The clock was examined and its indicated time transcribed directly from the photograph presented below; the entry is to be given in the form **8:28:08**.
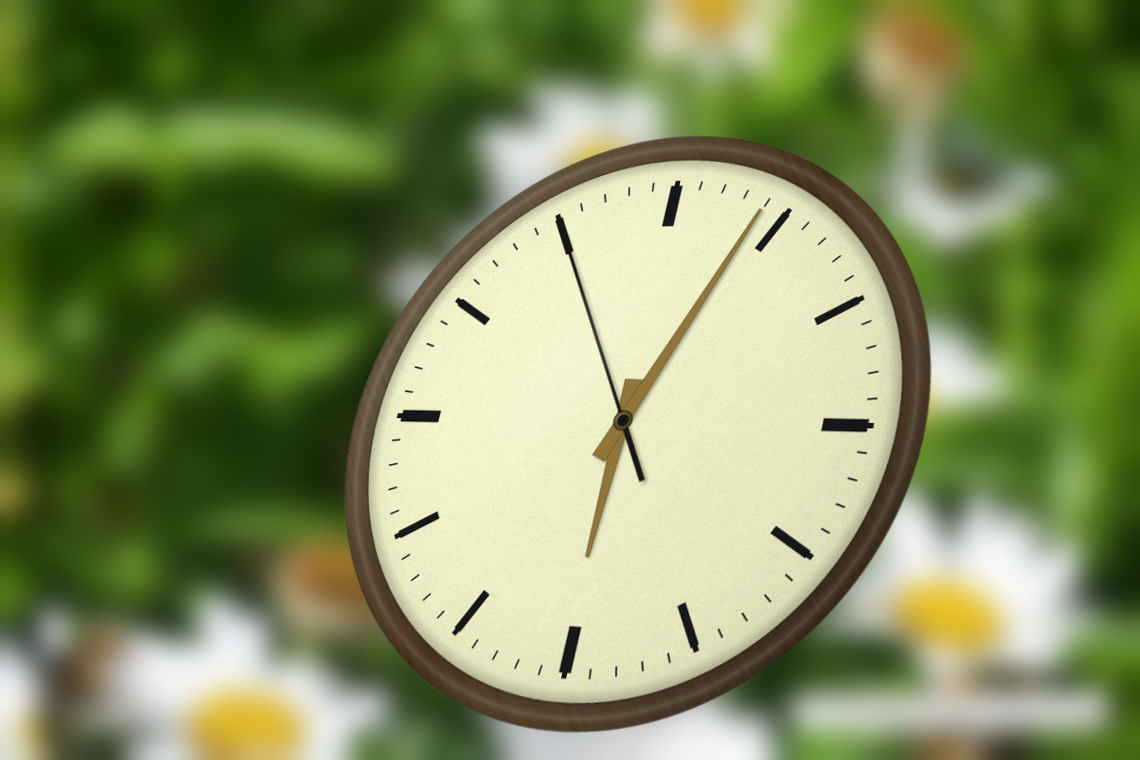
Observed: **6:03:55**
